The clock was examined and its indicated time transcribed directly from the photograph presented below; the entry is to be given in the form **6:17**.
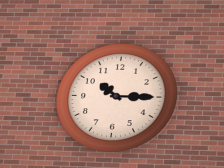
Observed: **10:15**
